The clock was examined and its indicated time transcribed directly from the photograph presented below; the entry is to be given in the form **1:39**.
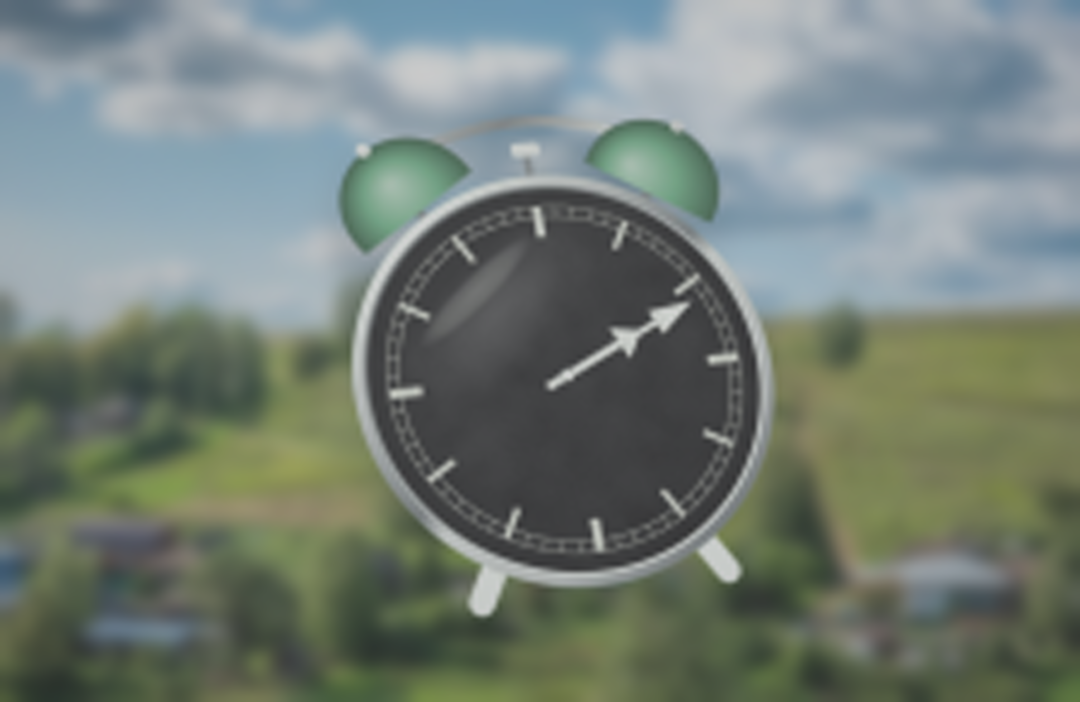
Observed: **2:11**
